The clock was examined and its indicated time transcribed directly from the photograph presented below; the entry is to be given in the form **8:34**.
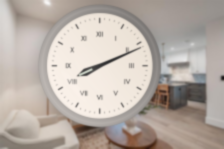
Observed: **8:11**
